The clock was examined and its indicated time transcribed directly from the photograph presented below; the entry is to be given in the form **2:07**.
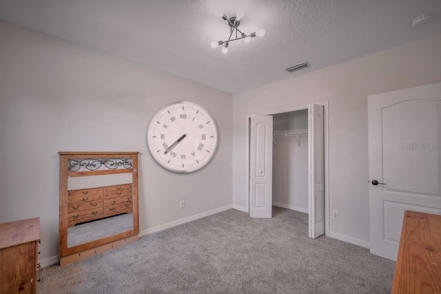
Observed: **7:38**
